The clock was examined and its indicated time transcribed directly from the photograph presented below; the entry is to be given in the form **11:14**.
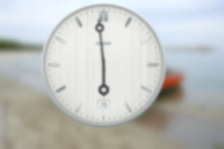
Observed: **5:59**
